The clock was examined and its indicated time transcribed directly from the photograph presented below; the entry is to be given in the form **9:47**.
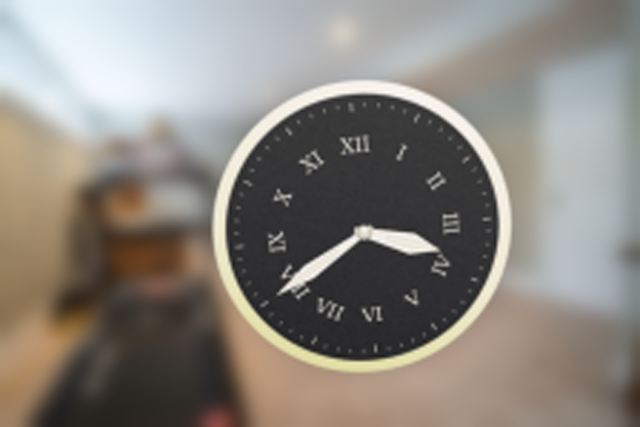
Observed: **3:40**
